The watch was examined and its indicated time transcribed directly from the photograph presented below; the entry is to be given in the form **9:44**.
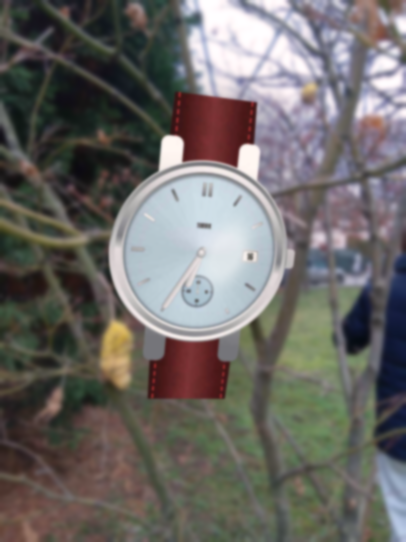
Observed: **6:35**
